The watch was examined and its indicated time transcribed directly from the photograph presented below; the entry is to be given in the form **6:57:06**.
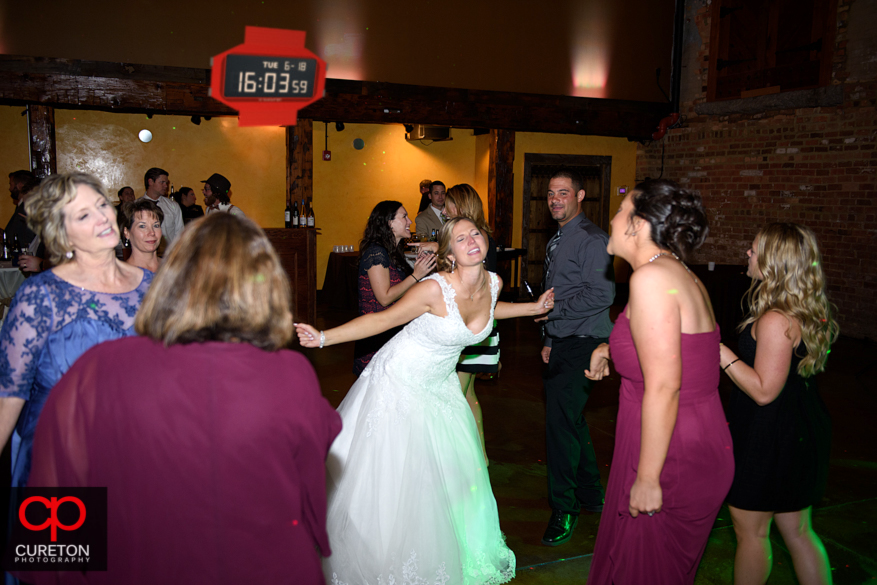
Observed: **16:03:59**
